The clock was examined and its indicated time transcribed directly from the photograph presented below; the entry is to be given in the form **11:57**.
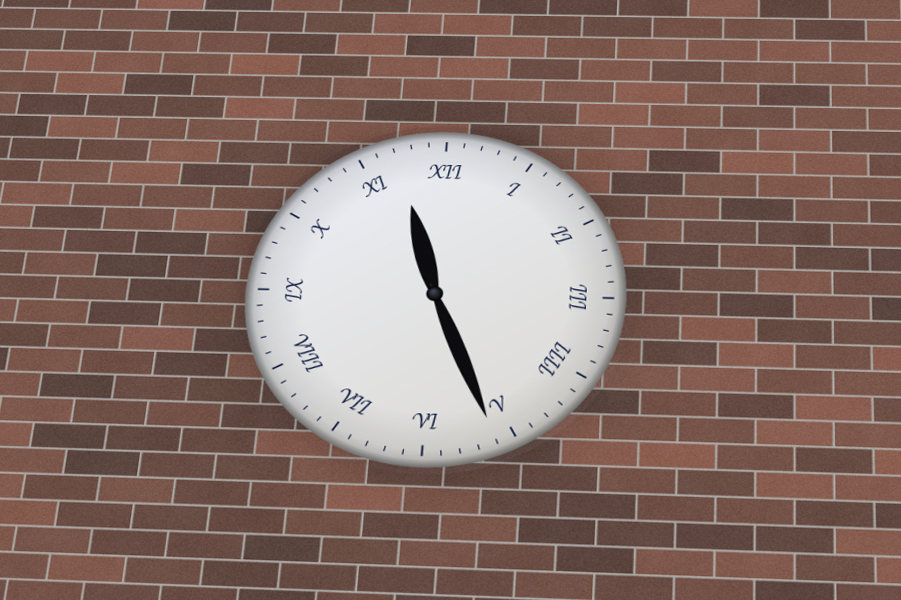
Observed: **11:26**
